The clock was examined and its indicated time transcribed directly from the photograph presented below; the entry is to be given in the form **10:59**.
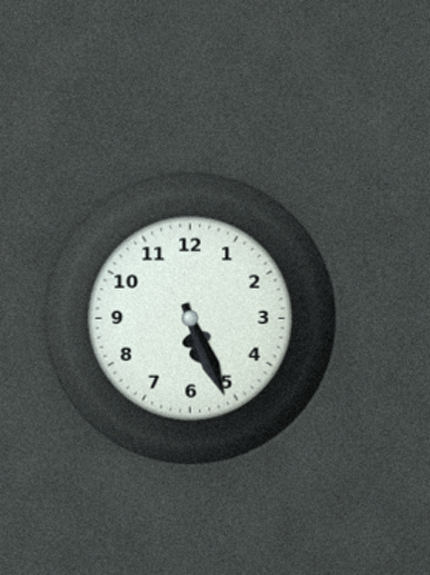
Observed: **5:26**
